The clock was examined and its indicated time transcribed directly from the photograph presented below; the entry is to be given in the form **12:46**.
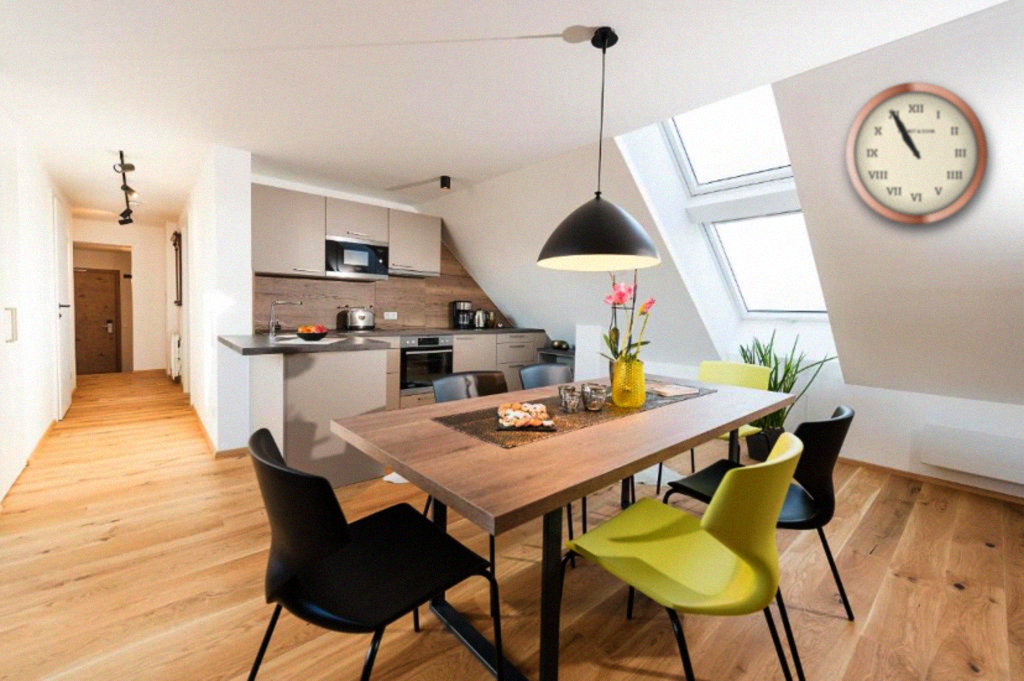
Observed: **10:55**
